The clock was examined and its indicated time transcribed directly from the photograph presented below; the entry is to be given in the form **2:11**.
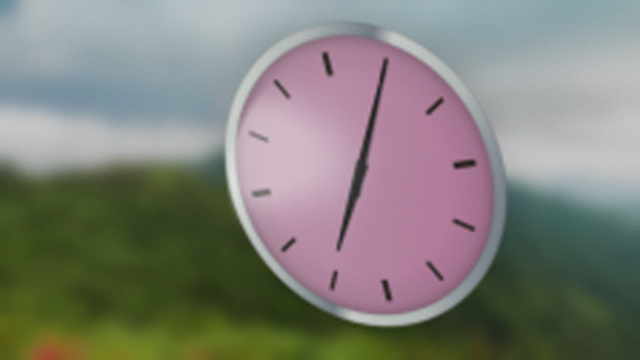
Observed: **7:05**
